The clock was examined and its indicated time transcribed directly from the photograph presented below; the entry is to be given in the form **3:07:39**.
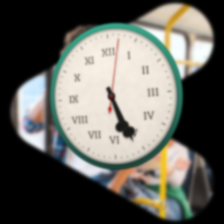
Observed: **5:26:02**
